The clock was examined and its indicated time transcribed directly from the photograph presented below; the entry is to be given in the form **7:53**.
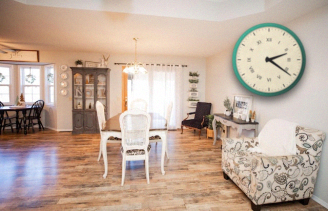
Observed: **2:21**
